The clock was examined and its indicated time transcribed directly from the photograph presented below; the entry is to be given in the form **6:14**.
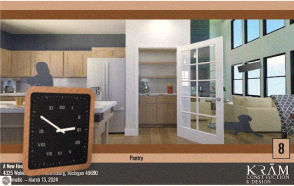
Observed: **2:50**
